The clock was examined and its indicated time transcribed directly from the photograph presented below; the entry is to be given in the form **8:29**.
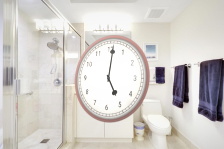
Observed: **5:01**
